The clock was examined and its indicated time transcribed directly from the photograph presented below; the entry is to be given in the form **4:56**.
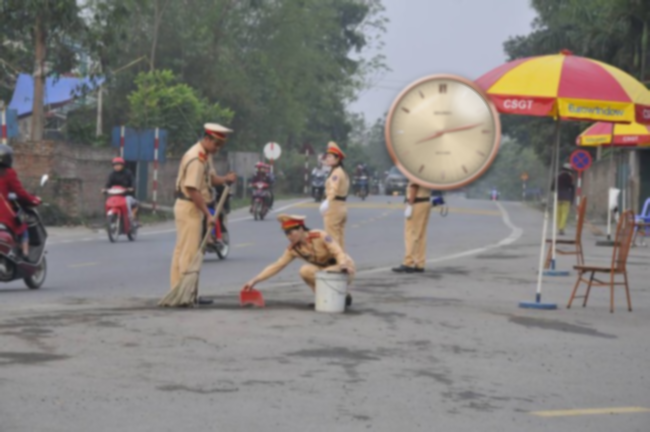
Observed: **8:13**
